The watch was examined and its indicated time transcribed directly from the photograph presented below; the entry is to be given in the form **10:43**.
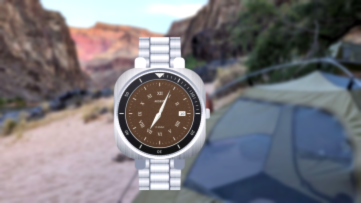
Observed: **7:04**
